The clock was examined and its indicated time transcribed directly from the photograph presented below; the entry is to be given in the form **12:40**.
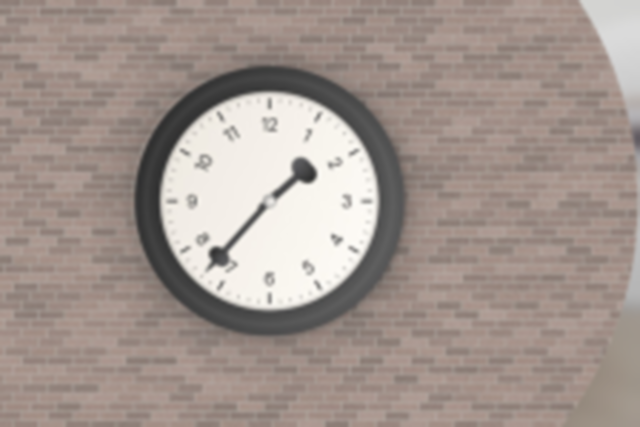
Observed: **1:37**
